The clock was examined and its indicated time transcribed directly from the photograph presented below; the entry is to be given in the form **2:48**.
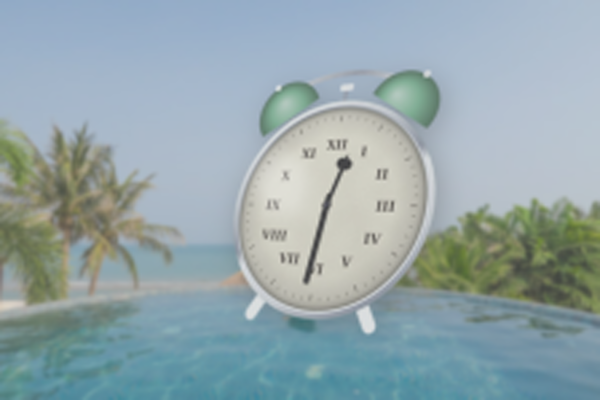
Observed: **12:31**
